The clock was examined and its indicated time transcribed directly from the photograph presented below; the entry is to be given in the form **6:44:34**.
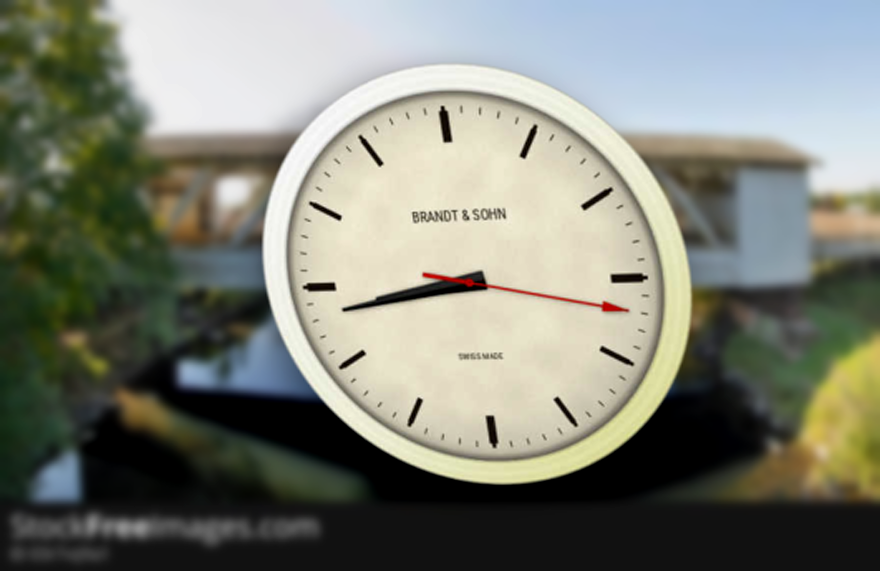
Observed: **8:43:17**
